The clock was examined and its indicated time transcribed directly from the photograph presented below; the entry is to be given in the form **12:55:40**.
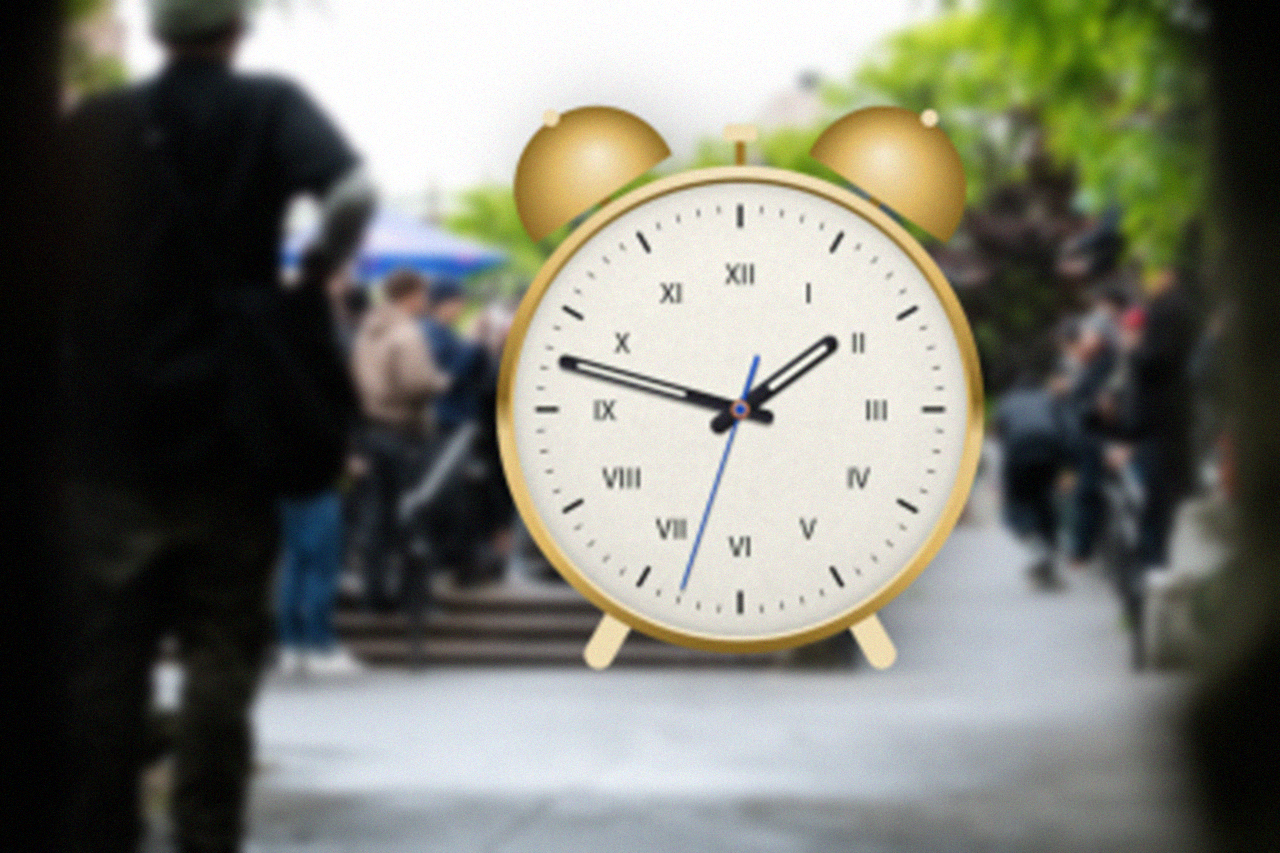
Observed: **1:47:33**
